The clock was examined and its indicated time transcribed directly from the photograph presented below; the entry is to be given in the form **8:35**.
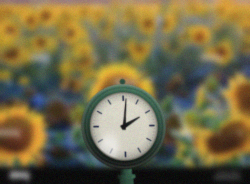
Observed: **2:01**
